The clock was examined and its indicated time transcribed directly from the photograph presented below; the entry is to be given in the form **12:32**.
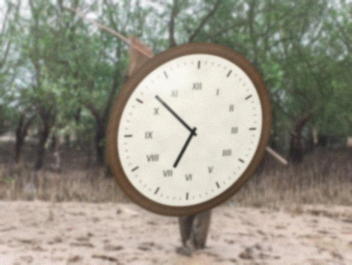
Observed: **6:52**
